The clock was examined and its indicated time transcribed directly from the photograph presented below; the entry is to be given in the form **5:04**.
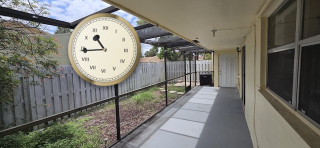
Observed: **10:44**
